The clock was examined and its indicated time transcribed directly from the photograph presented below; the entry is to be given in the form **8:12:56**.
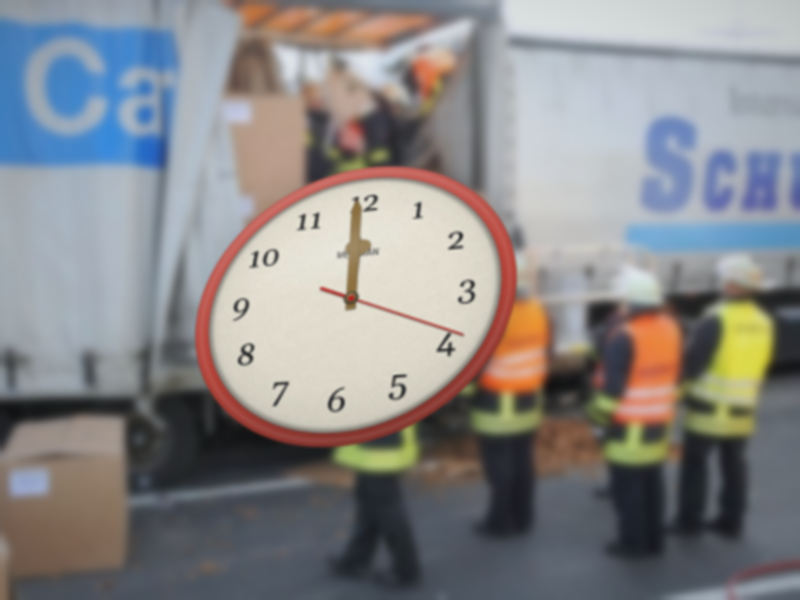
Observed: **11:59:19**
